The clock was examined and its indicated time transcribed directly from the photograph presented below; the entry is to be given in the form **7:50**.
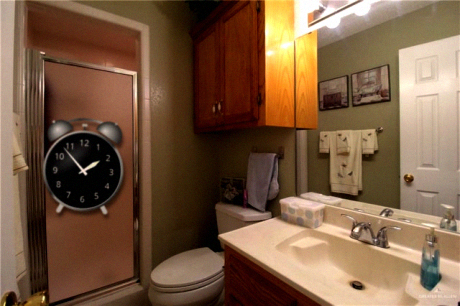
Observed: **1:53**
